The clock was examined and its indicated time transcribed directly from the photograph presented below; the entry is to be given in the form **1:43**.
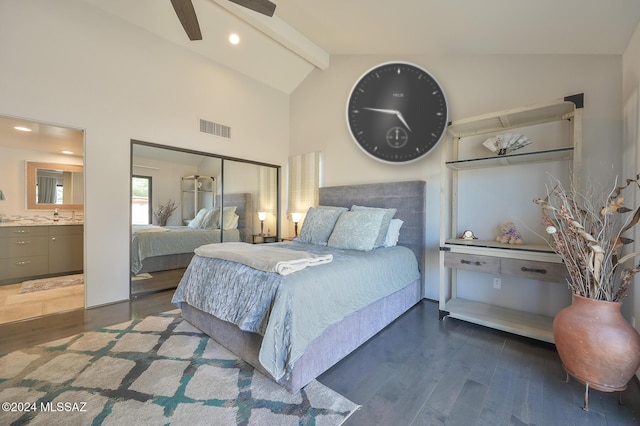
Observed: **4:46**
